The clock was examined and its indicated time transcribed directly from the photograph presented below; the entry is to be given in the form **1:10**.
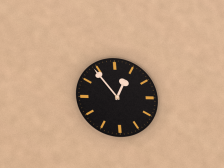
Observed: **12:54**
